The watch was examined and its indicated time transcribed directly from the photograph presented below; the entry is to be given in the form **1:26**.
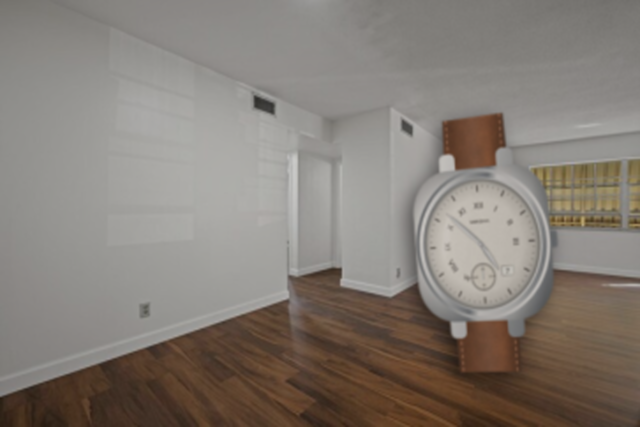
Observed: **4:52**
